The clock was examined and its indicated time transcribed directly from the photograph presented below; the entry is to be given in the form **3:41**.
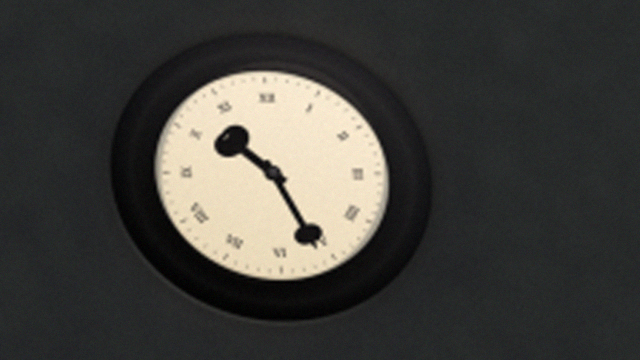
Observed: **10:26**
